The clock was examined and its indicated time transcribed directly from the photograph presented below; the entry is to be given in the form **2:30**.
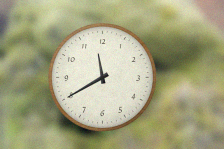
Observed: **11:40**
